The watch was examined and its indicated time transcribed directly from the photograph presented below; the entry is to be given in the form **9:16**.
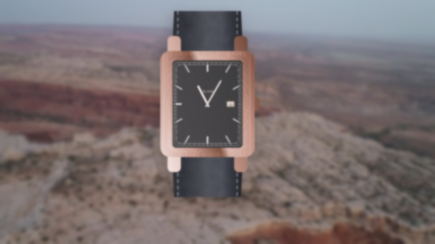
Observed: **11:05**
